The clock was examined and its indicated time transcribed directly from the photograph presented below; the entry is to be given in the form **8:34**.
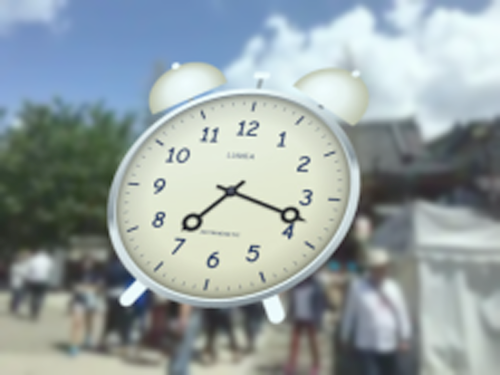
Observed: **7:18**
